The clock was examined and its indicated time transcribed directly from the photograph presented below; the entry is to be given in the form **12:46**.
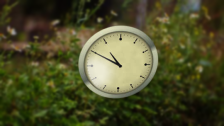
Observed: **10:50**
